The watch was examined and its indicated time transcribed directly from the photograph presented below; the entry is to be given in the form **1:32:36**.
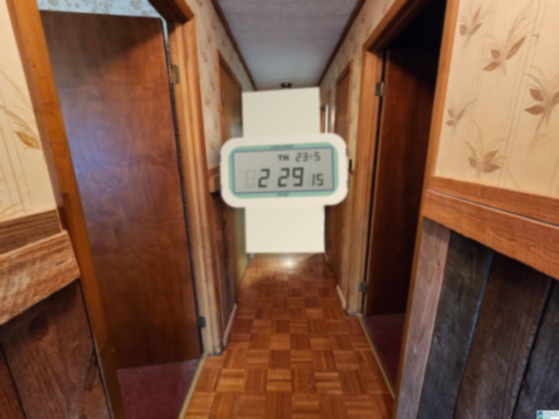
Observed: **2:29:15**
